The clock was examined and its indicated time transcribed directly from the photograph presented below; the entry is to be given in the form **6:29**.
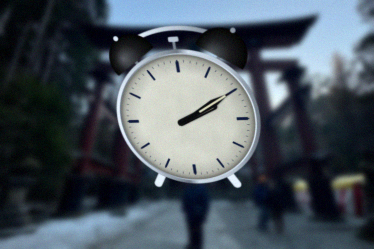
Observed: **2:10**
